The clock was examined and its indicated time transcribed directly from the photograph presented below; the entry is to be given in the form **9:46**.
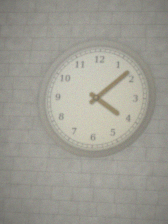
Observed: **4:08**
